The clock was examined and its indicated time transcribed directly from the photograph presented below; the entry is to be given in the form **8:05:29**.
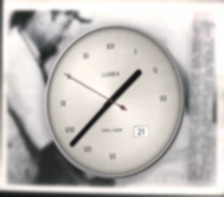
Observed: **1:37:50**
